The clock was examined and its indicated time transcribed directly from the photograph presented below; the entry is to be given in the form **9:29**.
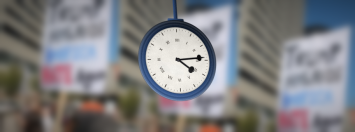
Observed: **4:14**
